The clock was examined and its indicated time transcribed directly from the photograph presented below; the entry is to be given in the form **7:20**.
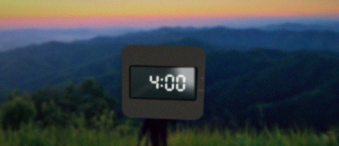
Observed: **4:00**
